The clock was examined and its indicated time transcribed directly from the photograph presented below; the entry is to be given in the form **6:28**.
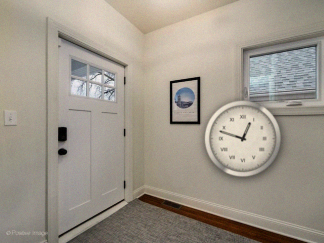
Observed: **12:48**
